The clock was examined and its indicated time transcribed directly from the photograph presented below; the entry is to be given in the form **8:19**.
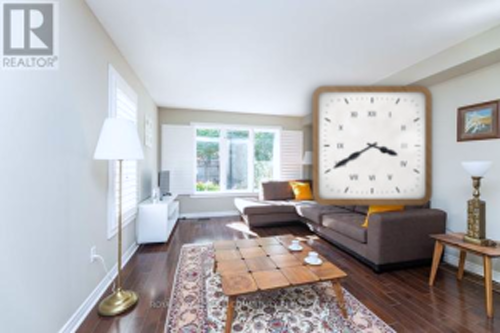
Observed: **3:40**
